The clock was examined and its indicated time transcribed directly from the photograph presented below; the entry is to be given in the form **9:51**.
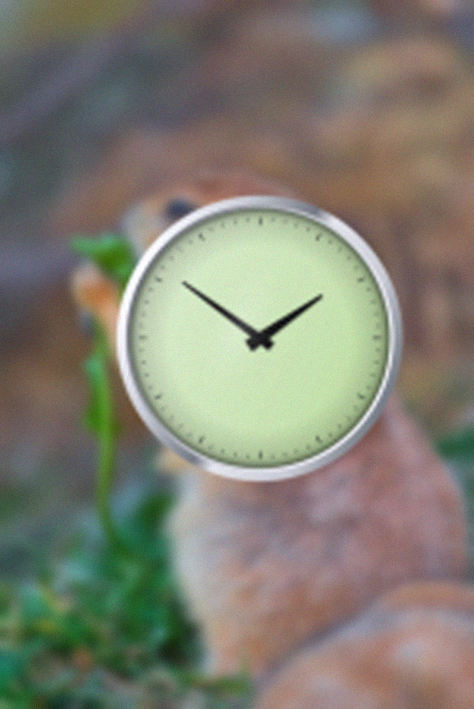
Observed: **1:51**
